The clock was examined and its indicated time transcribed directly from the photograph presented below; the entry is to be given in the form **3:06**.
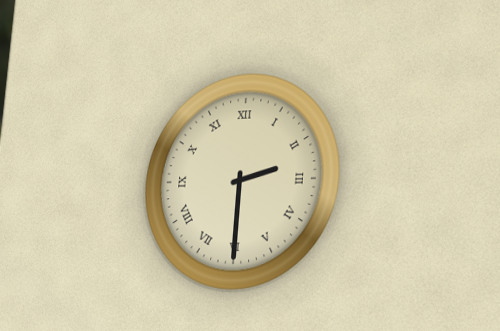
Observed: **2:30**
